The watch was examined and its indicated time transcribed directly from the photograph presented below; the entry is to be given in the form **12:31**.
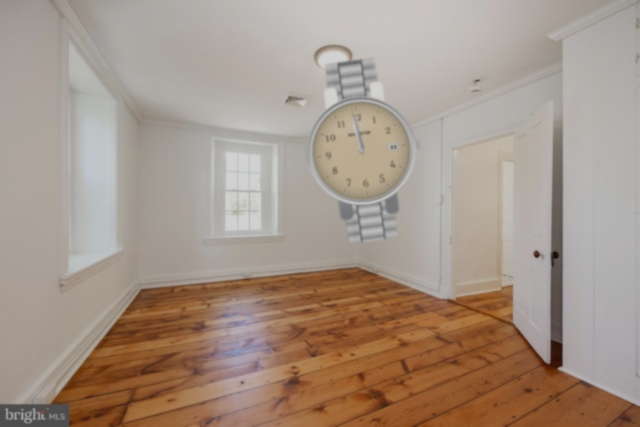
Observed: **11:59**
